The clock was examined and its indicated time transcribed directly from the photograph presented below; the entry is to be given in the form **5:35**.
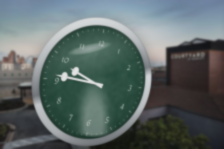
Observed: **9:46**
